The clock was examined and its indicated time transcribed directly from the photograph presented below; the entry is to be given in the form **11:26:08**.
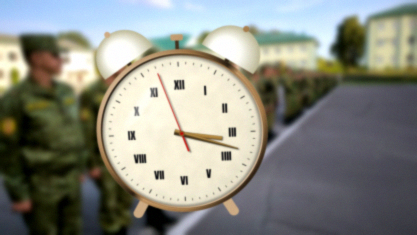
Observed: **3:17:57**
